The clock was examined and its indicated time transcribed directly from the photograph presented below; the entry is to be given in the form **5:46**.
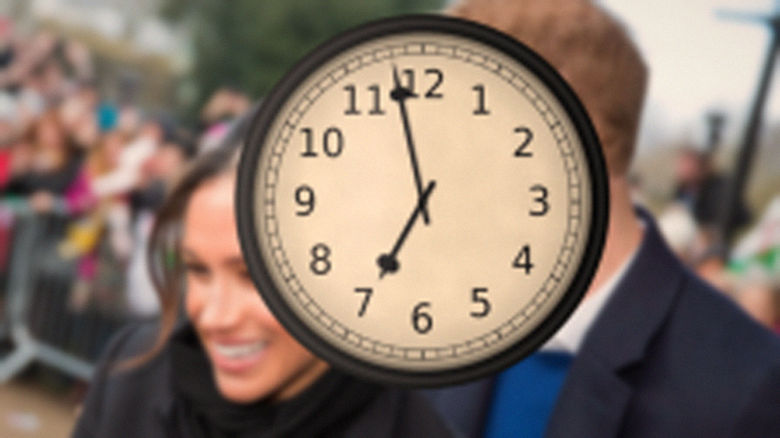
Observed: **6:58**
